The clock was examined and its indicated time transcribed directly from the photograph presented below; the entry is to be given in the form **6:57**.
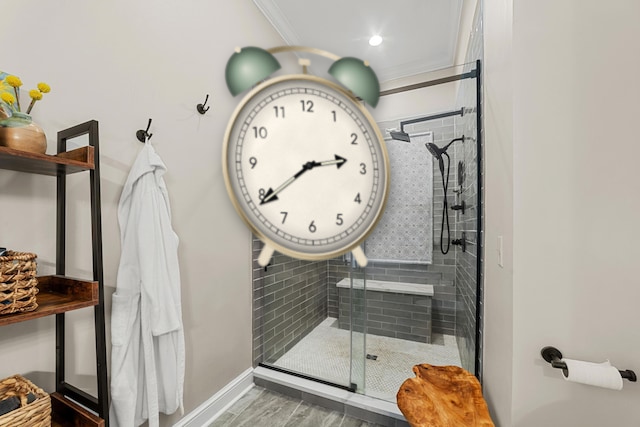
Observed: **2:39**
